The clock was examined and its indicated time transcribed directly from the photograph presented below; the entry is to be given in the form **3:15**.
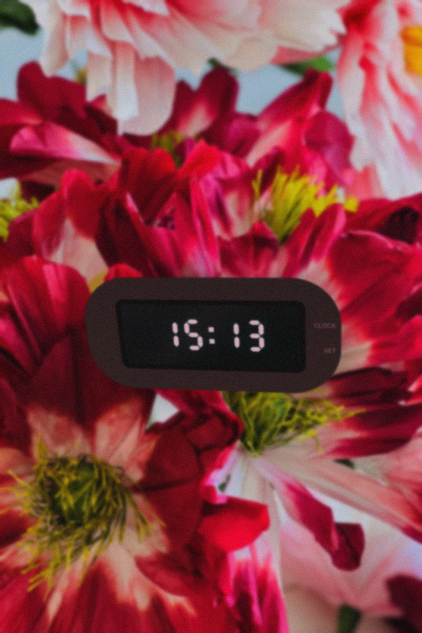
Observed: **15:13**
